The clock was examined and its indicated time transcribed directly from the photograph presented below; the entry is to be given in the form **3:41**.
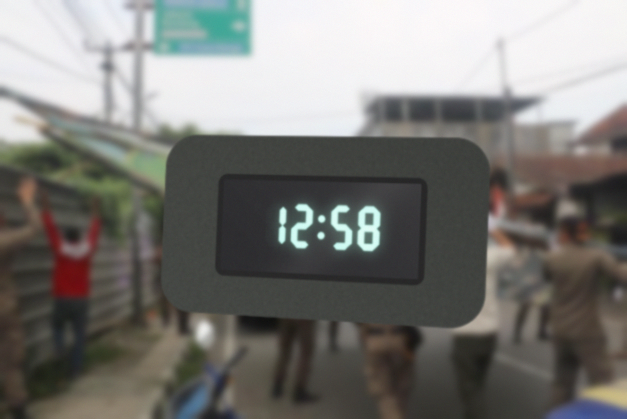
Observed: **12:58**
